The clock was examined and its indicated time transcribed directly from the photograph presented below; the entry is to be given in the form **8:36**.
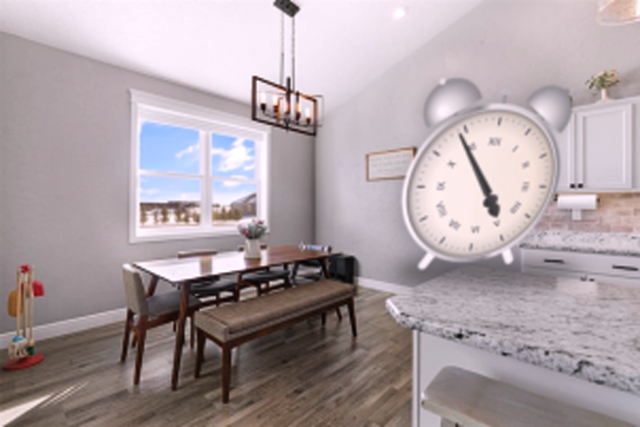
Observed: **4:54**
